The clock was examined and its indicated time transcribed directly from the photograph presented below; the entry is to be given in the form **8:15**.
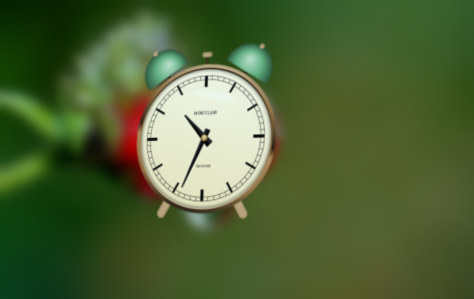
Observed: **10:34**
